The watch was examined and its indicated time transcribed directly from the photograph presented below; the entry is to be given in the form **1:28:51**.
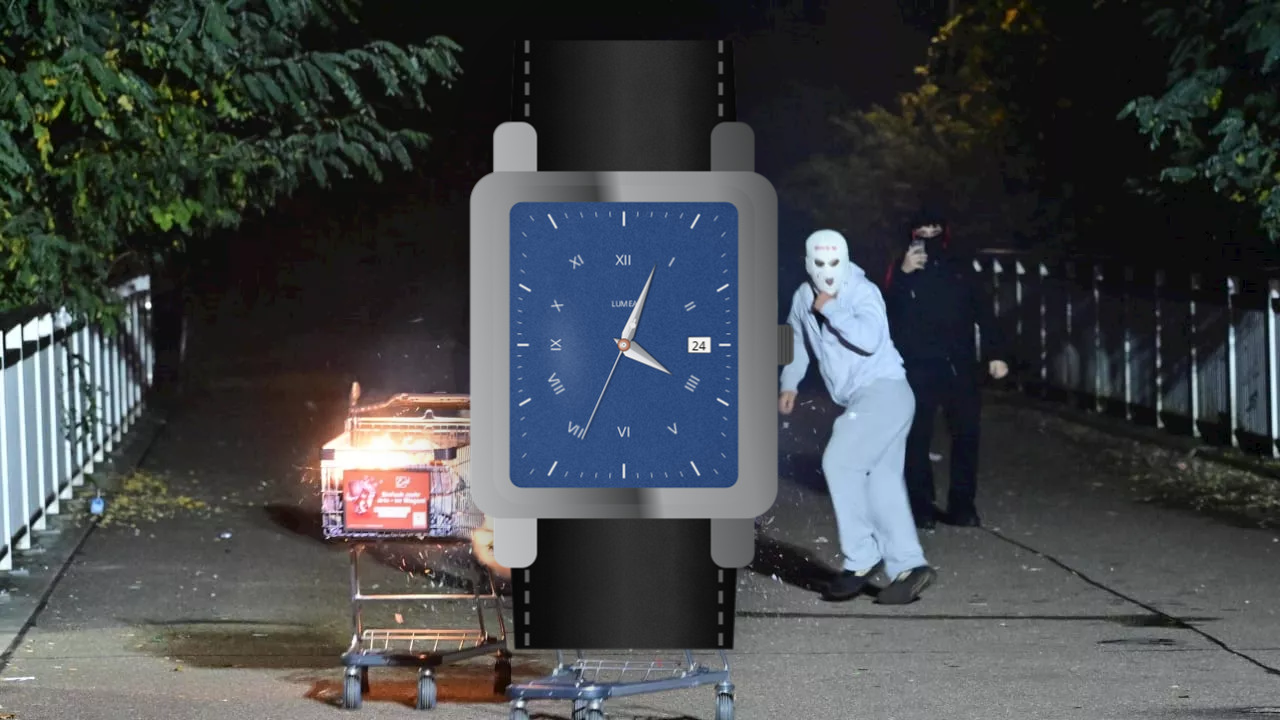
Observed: **4:03:34**
